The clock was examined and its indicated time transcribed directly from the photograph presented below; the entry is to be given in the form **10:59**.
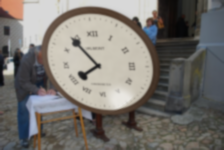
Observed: **7:54**
